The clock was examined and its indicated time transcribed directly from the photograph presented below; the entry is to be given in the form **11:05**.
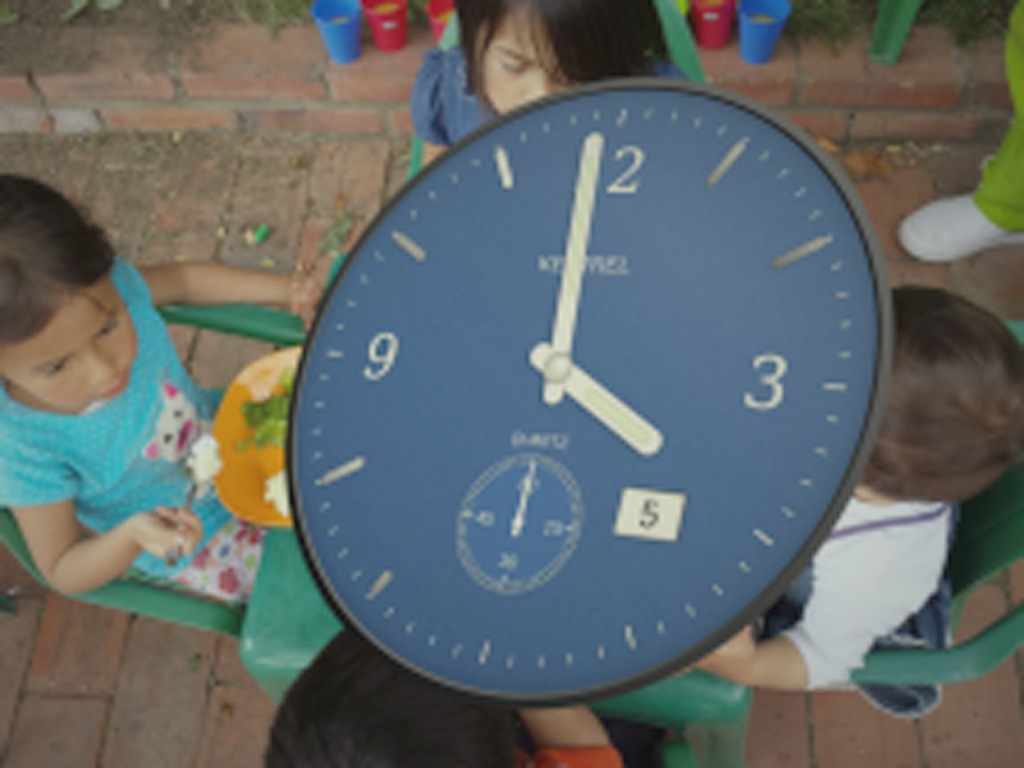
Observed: **3:59**
